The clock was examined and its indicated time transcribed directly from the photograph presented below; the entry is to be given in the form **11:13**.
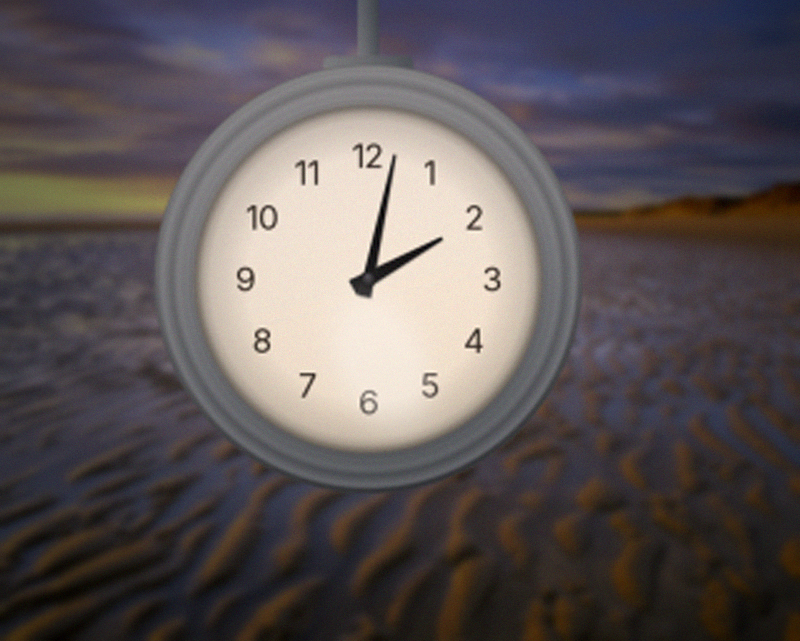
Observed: **2:02**
